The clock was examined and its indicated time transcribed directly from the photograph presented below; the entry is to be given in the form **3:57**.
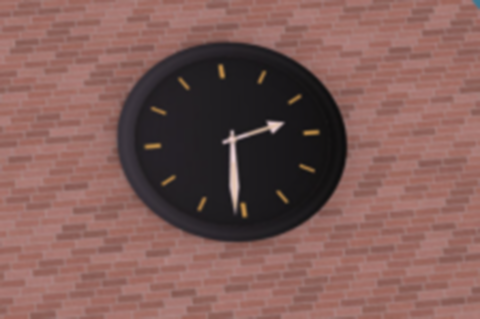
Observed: **2:31**
